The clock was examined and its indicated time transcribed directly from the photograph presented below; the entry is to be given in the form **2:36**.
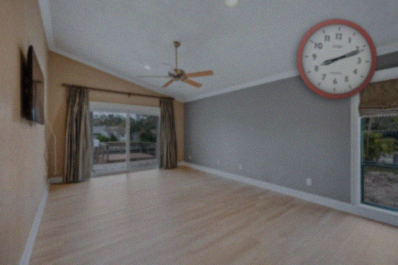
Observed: **8:11**
